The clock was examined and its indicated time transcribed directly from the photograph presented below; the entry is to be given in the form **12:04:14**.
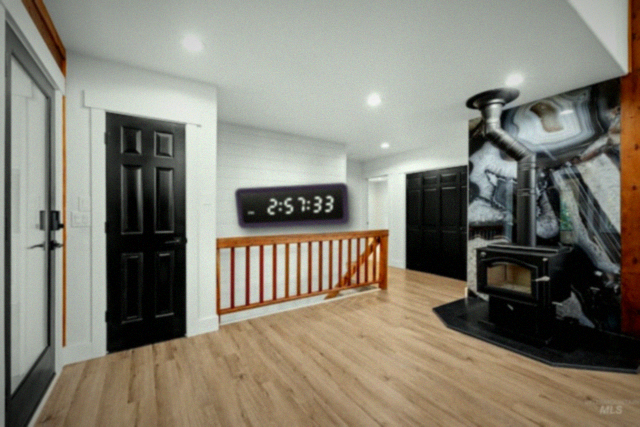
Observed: **2:57:33**
